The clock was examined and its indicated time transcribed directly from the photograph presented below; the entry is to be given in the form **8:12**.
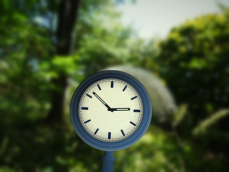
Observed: **2:52**
